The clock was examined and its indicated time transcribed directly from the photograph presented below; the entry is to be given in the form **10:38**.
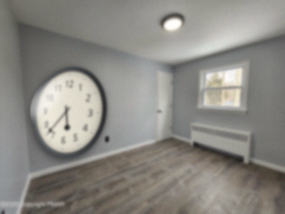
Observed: **5:37**
